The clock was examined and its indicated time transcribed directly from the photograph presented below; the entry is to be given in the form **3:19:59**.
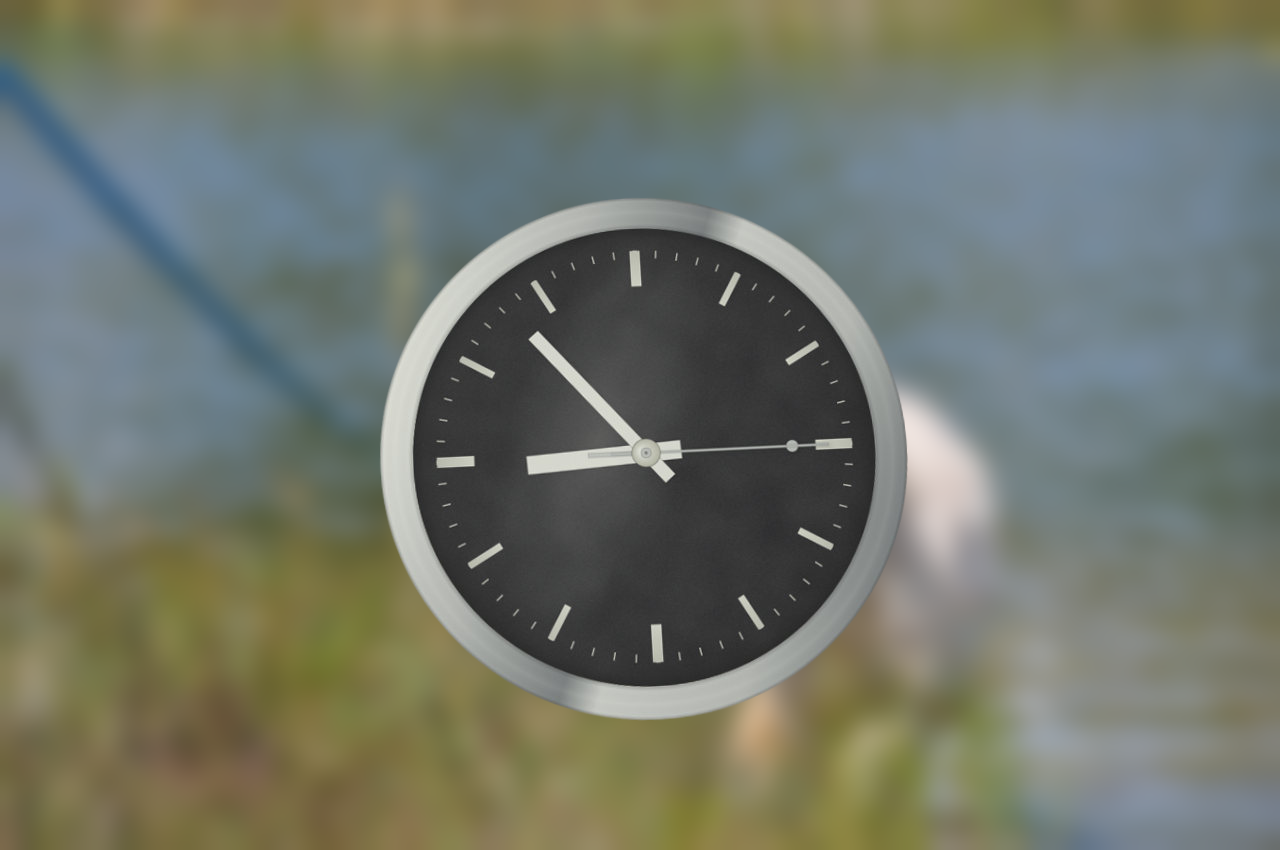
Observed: **8:53:15**
